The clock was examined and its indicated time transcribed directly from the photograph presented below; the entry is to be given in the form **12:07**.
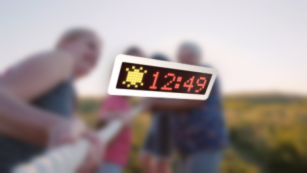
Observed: **12:49**
